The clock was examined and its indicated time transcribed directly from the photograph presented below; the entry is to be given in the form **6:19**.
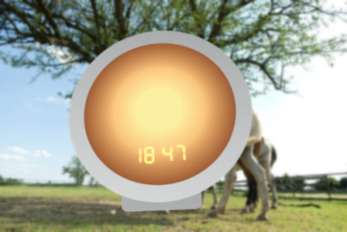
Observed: **18:47**
